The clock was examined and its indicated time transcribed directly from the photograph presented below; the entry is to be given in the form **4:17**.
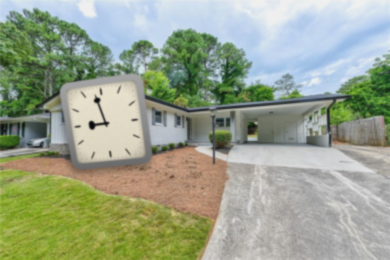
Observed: **8:58**
